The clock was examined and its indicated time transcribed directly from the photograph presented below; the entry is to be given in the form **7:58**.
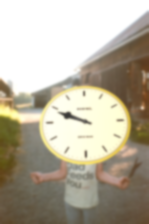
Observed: **9:49**
